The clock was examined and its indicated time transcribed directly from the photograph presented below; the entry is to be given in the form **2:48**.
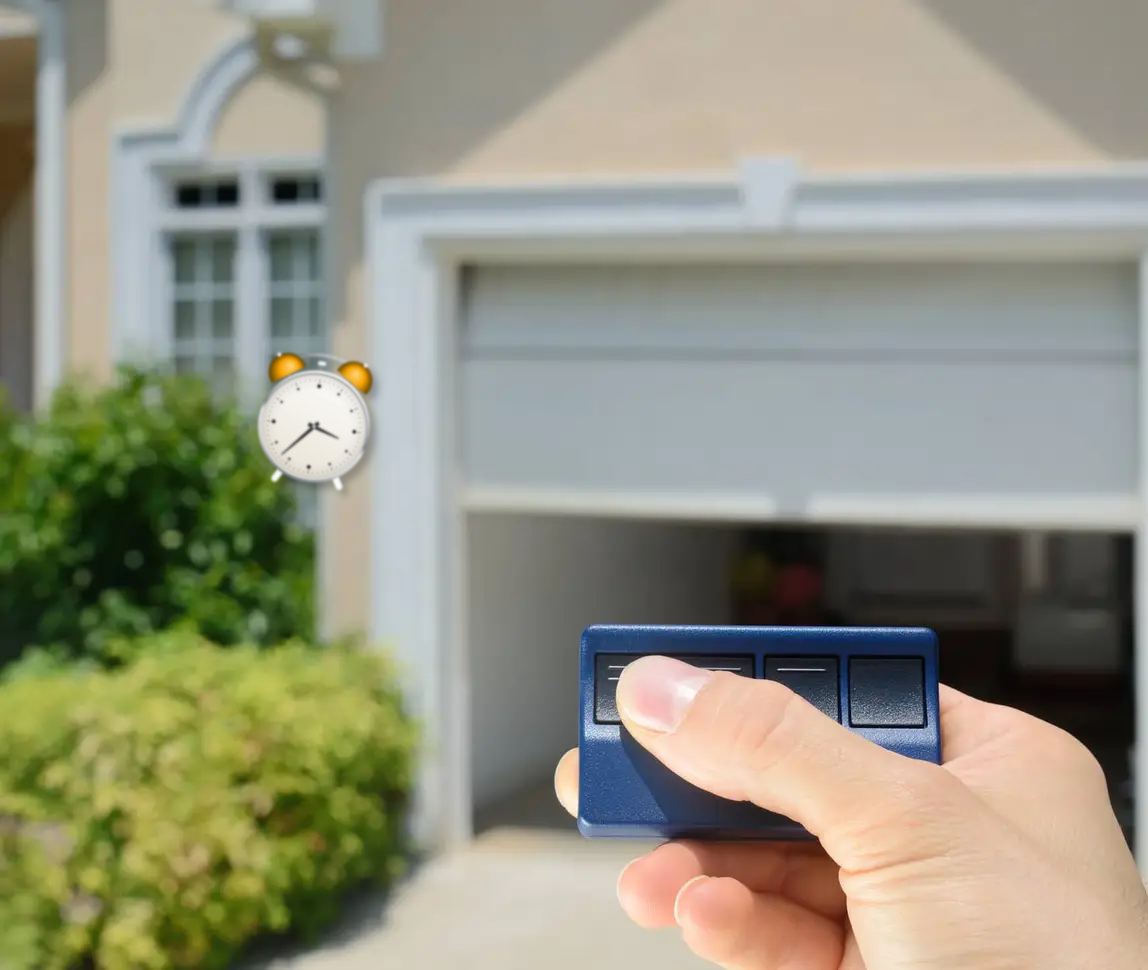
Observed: **3:37**
